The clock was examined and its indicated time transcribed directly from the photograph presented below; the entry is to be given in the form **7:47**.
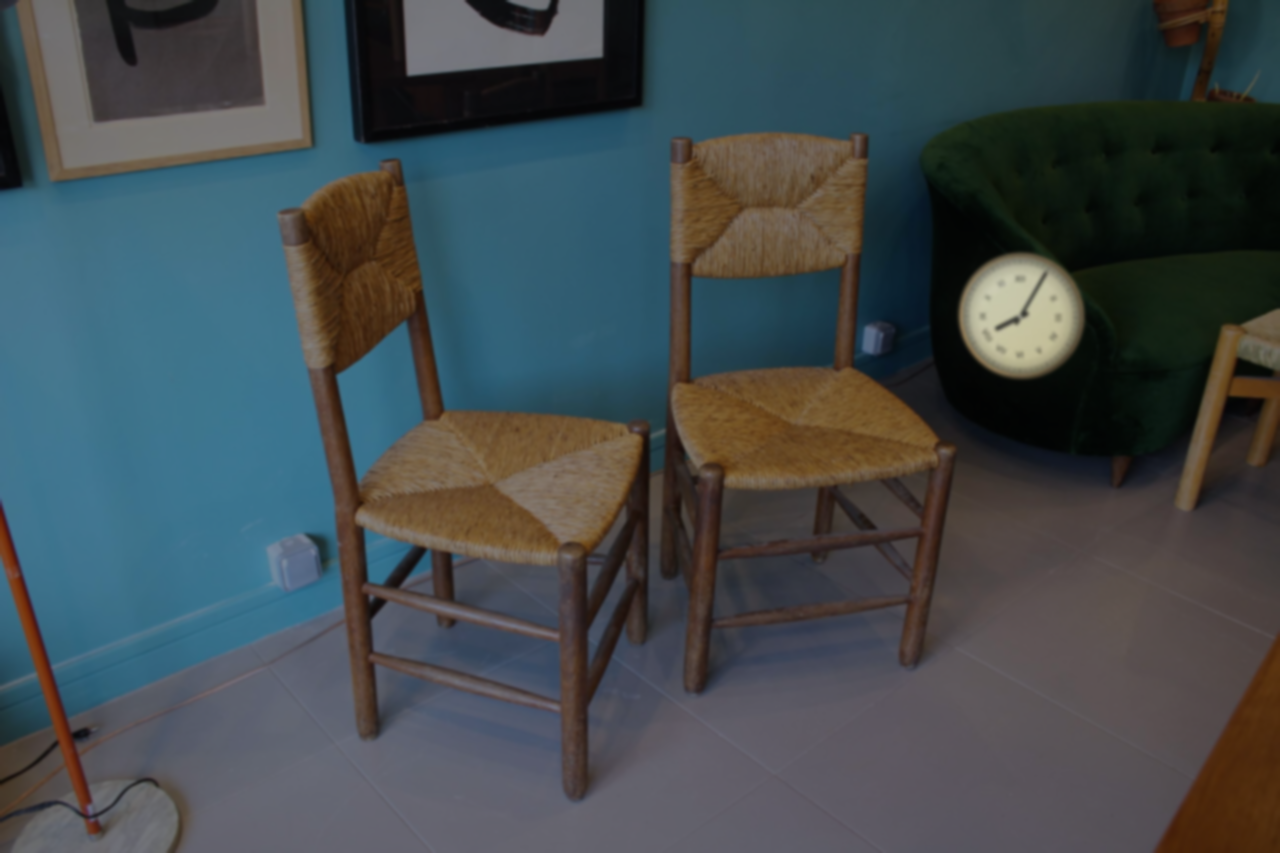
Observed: **8:05**
